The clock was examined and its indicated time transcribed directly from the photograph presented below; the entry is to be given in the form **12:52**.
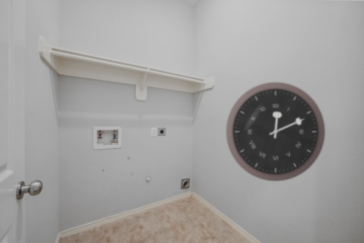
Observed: **12:11**
